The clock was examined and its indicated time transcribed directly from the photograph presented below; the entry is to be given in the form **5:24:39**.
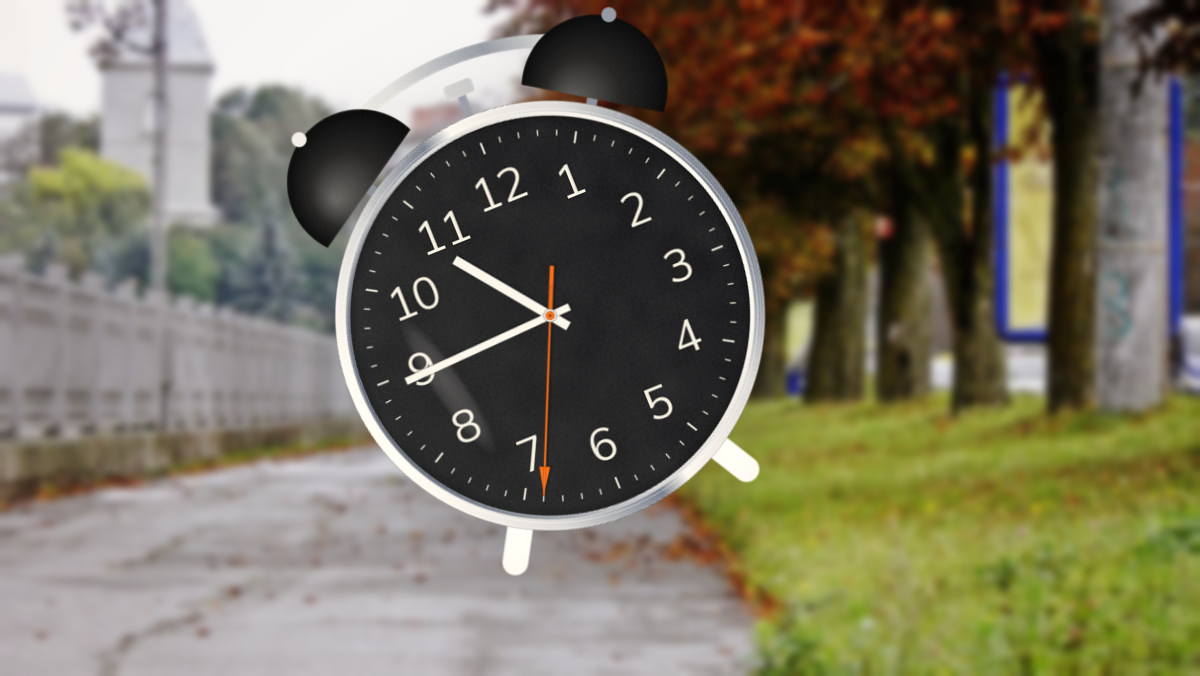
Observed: **10:44:34**
